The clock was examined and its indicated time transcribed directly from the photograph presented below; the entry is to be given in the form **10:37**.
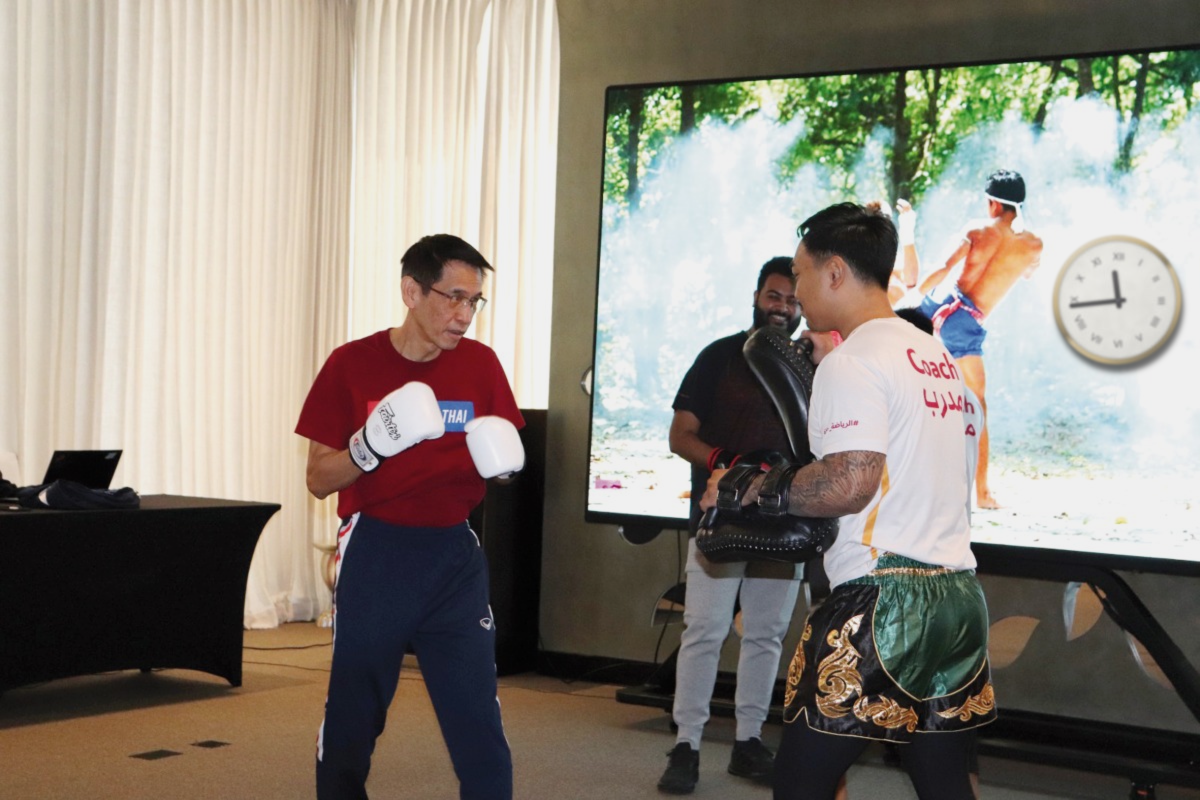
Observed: **11:44**
